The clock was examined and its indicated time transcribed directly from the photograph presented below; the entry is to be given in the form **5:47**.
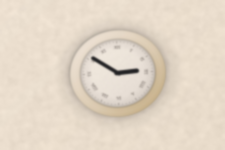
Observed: **2:51**
